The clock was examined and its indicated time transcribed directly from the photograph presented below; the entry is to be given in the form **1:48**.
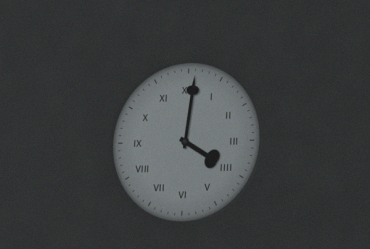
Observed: **4:01**
